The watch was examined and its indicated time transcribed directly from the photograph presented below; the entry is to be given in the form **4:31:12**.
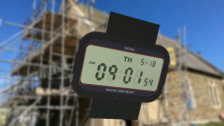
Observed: **9:01:54**
